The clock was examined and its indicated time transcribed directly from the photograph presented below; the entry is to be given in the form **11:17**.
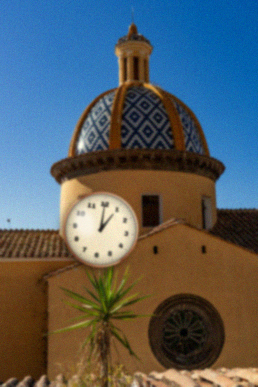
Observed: **1:00**
